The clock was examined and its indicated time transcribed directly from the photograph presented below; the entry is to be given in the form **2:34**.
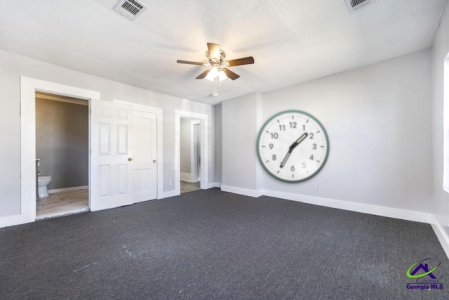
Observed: **1:35**
